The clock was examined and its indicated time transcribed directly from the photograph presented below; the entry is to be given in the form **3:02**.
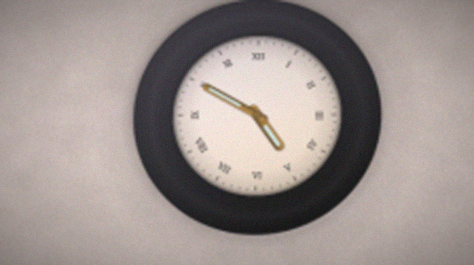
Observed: **4:50**
